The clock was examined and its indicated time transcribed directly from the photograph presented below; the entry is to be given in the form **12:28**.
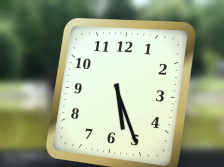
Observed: **5:25**
